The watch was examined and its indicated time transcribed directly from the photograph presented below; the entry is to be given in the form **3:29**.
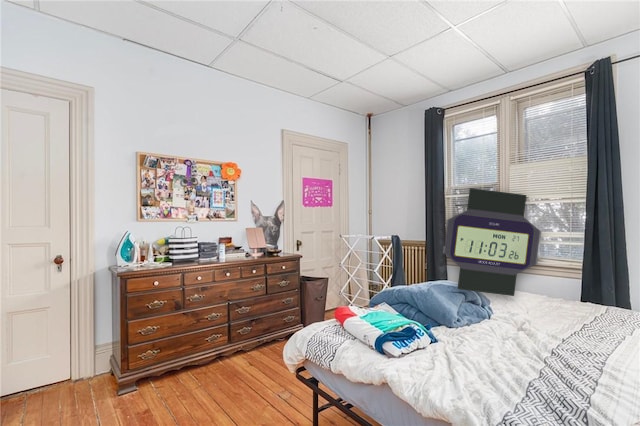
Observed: **11:03**
